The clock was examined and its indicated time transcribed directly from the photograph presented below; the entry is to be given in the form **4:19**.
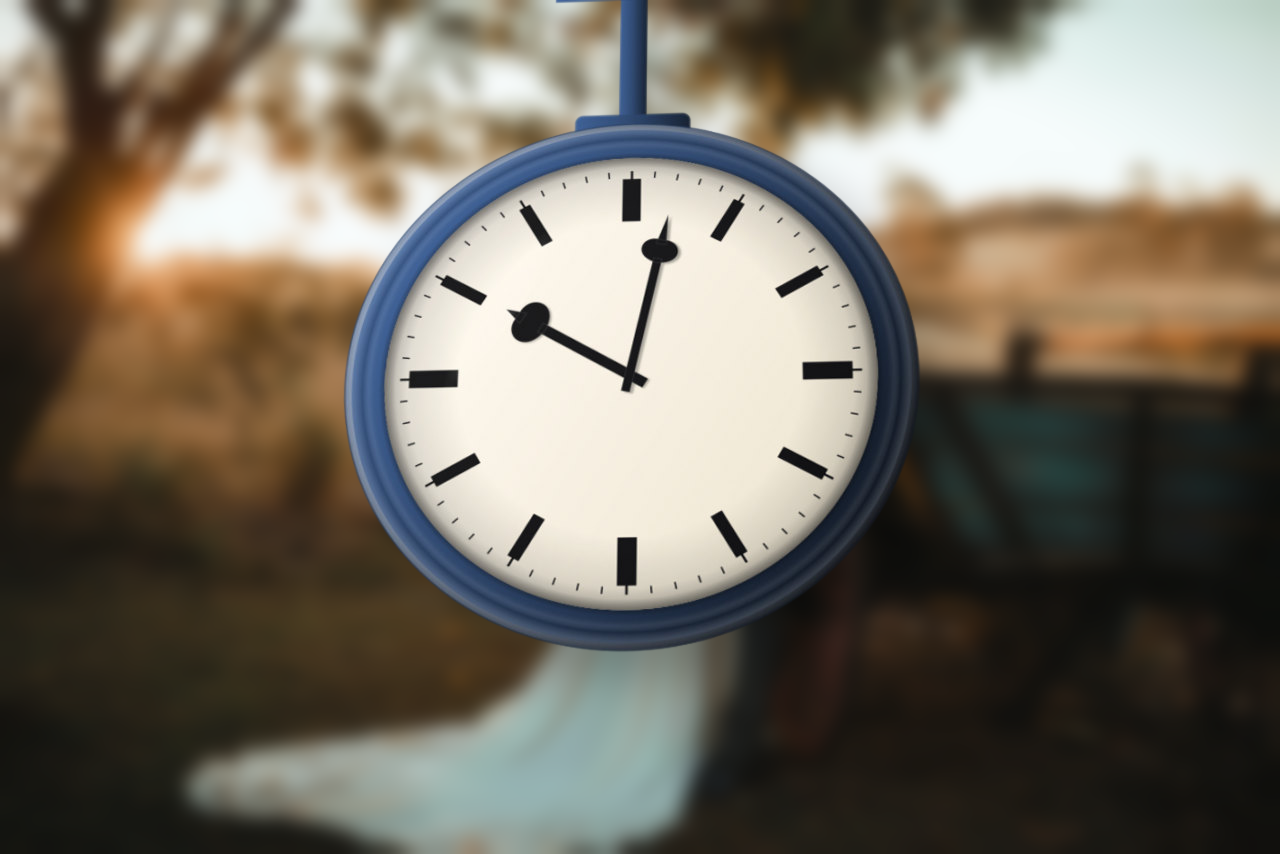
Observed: **10:02**
